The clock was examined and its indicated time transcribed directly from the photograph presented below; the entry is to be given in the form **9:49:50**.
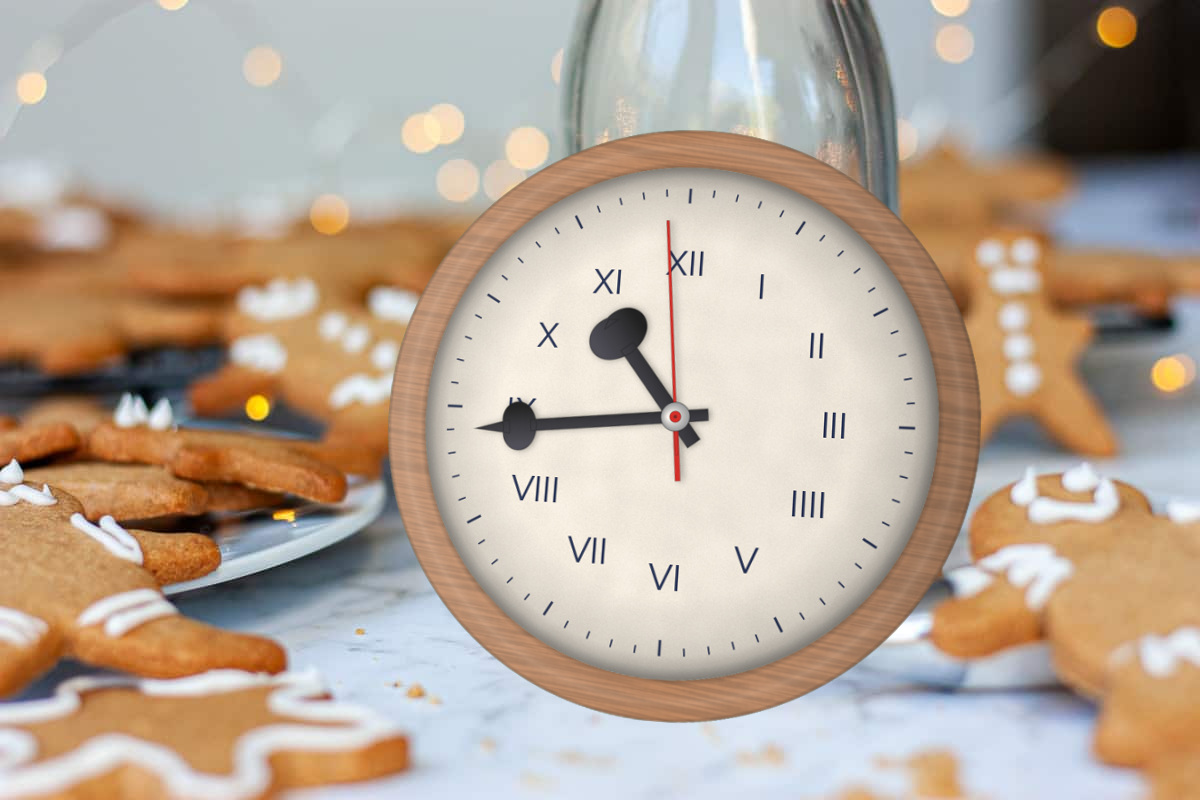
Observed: **10:43:59**
